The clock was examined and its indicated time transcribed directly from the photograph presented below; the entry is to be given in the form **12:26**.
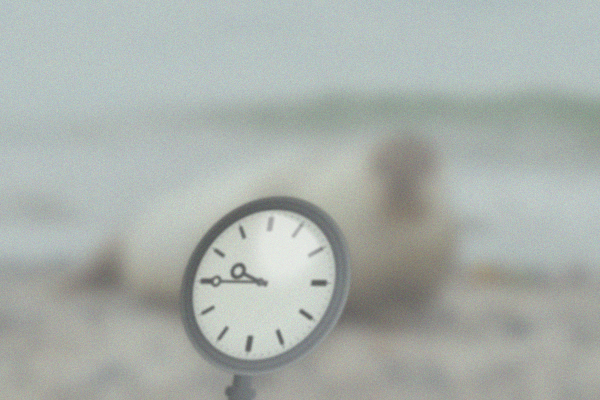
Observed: **9:45**
